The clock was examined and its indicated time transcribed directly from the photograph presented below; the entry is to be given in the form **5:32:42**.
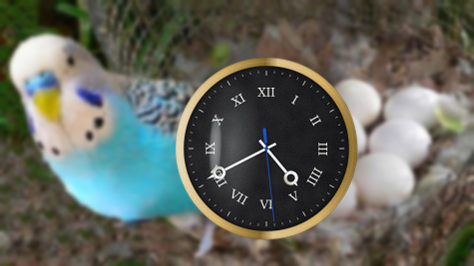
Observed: **4:40:29**
